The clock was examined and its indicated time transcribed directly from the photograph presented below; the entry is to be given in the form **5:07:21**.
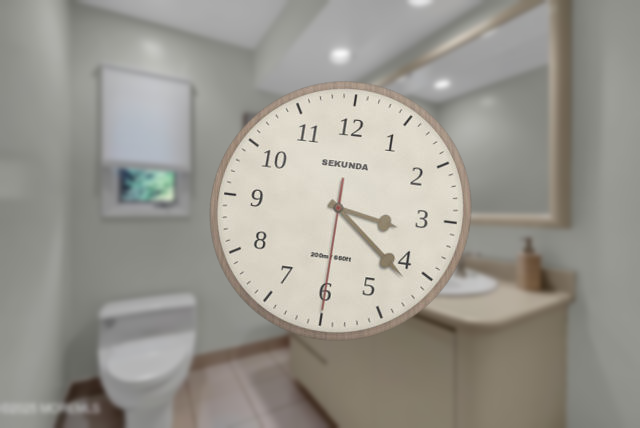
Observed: **3:21:30**
